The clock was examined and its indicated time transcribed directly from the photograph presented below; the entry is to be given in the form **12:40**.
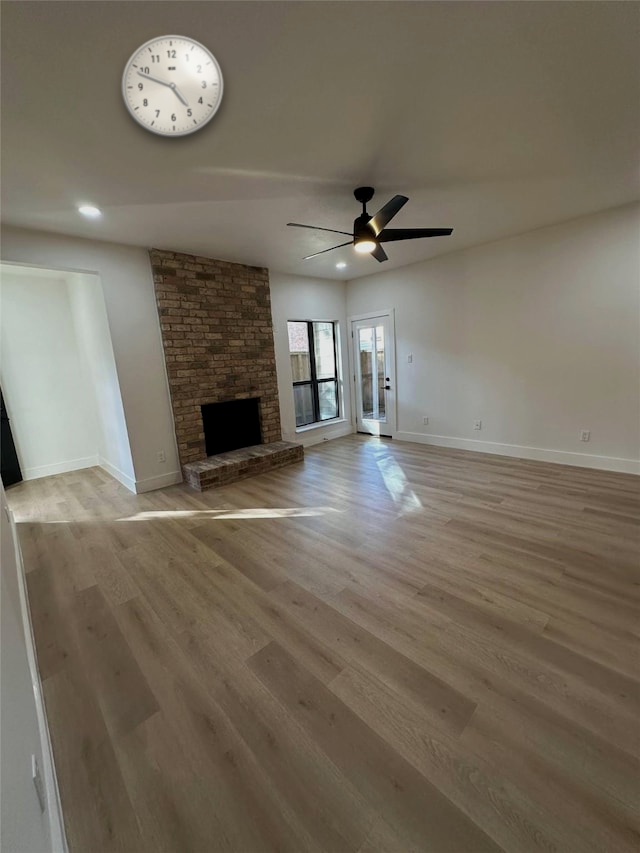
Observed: **4:49**
